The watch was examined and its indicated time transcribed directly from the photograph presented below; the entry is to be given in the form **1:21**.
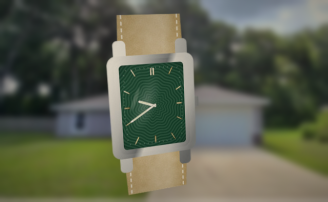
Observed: **9:40**
